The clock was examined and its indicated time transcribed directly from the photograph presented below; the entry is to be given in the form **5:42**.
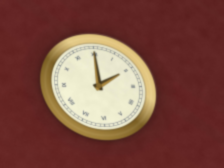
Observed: **2:00**
